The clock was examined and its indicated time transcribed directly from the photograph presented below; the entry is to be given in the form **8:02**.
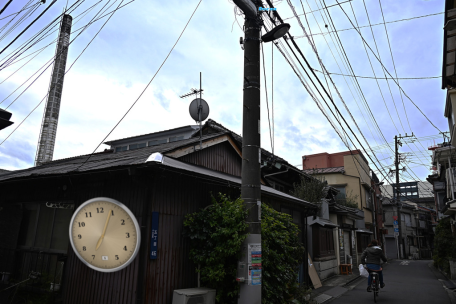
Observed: **7:04**
